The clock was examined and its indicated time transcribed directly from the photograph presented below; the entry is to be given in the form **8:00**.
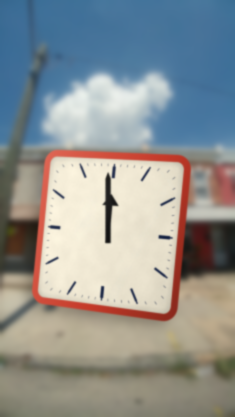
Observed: **11:59**
